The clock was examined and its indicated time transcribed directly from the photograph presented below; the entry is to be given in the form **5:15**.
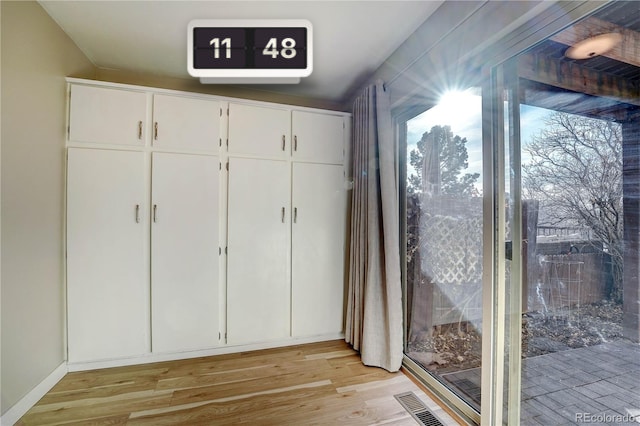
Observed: **11:48**
